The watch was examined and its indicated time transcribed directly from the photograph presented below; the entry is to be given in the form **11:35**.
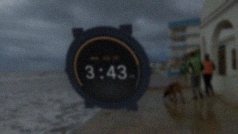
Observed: **3:43**
